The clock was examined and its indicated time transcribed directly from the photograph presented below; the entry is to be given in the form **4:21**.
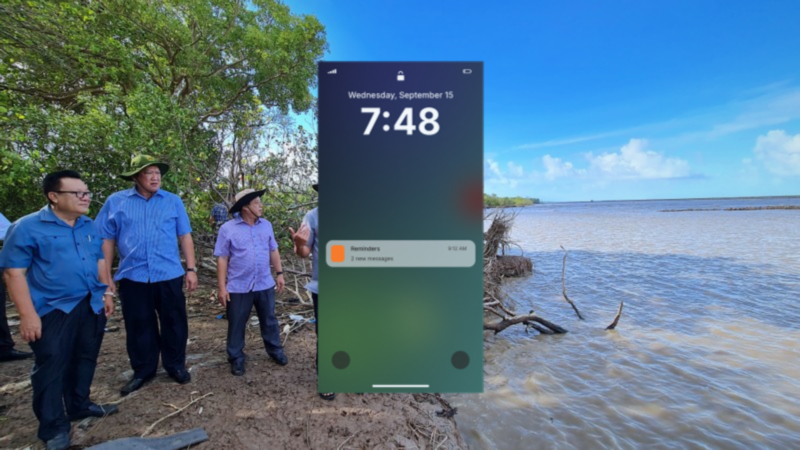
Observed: **7:48**
